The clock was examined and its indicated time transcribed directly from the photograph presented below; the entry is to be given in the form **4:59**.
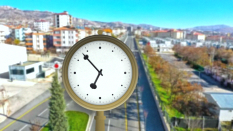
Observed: **6:53**
